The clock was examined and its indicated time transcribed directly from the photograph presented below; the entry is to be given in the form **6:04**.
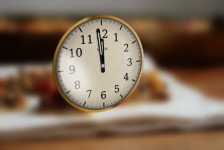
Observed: **11:59**
